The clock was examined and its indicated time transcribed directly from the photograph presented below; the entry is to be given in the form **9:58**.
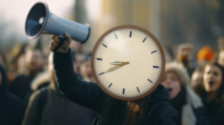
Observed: **8:40**
